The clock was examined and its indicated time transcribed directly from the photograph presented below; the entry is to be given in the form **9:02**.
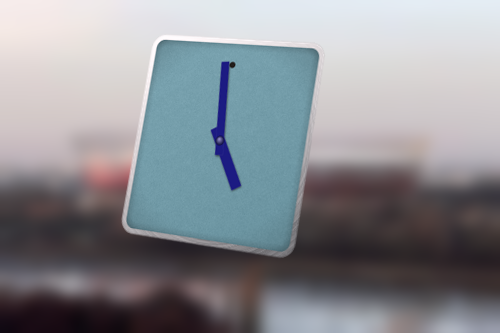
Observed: **4:59**
